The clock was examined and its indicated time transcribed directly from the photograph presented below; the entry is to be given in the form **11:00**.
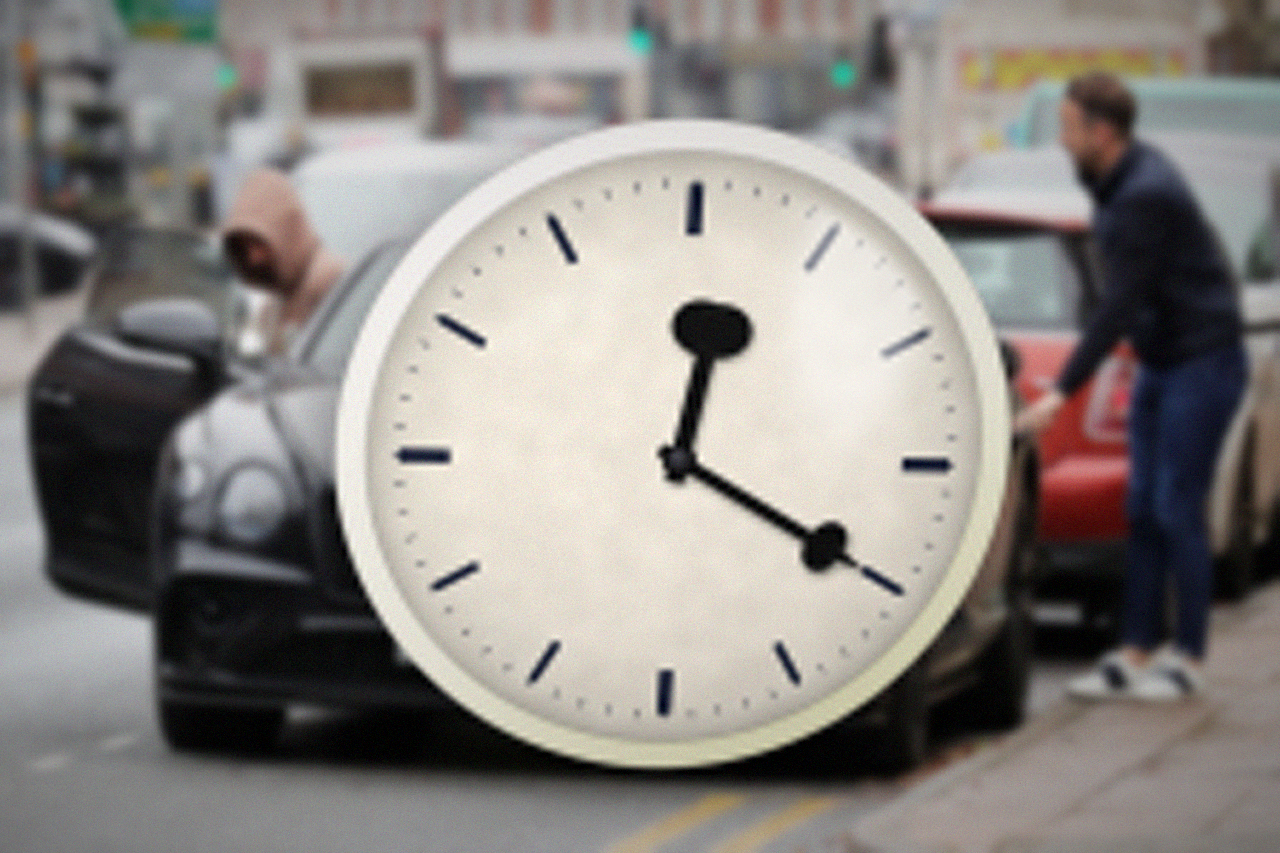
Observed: **12:20**
